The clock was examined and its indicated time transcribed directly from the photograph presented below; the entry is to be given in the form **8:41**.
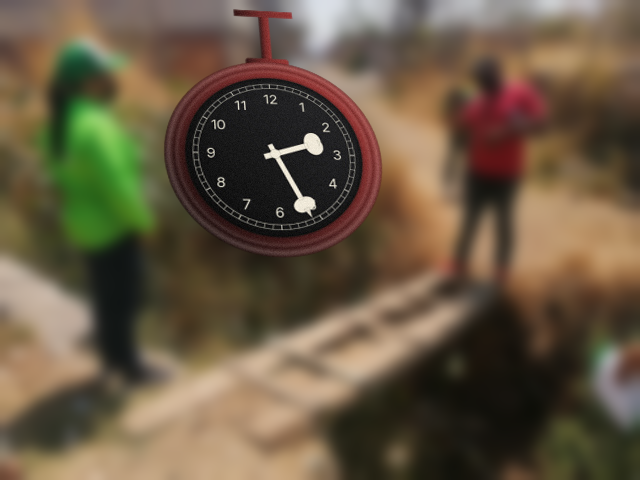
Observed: **2:26**
